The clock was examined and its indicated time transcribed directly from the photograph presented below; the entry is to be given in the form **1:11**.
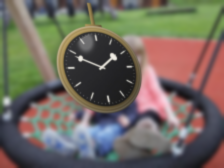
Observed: **1:49**
